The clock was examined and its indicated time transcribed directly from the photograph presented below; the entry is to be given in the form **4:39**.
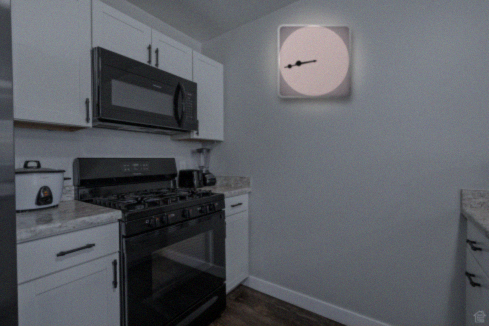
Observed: **8:43**
